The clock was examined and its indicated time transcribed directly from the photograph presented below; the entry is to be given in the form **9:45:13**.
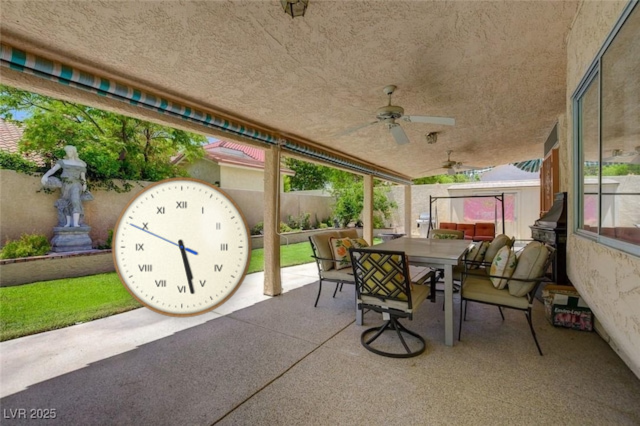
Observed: **5:27:49**
